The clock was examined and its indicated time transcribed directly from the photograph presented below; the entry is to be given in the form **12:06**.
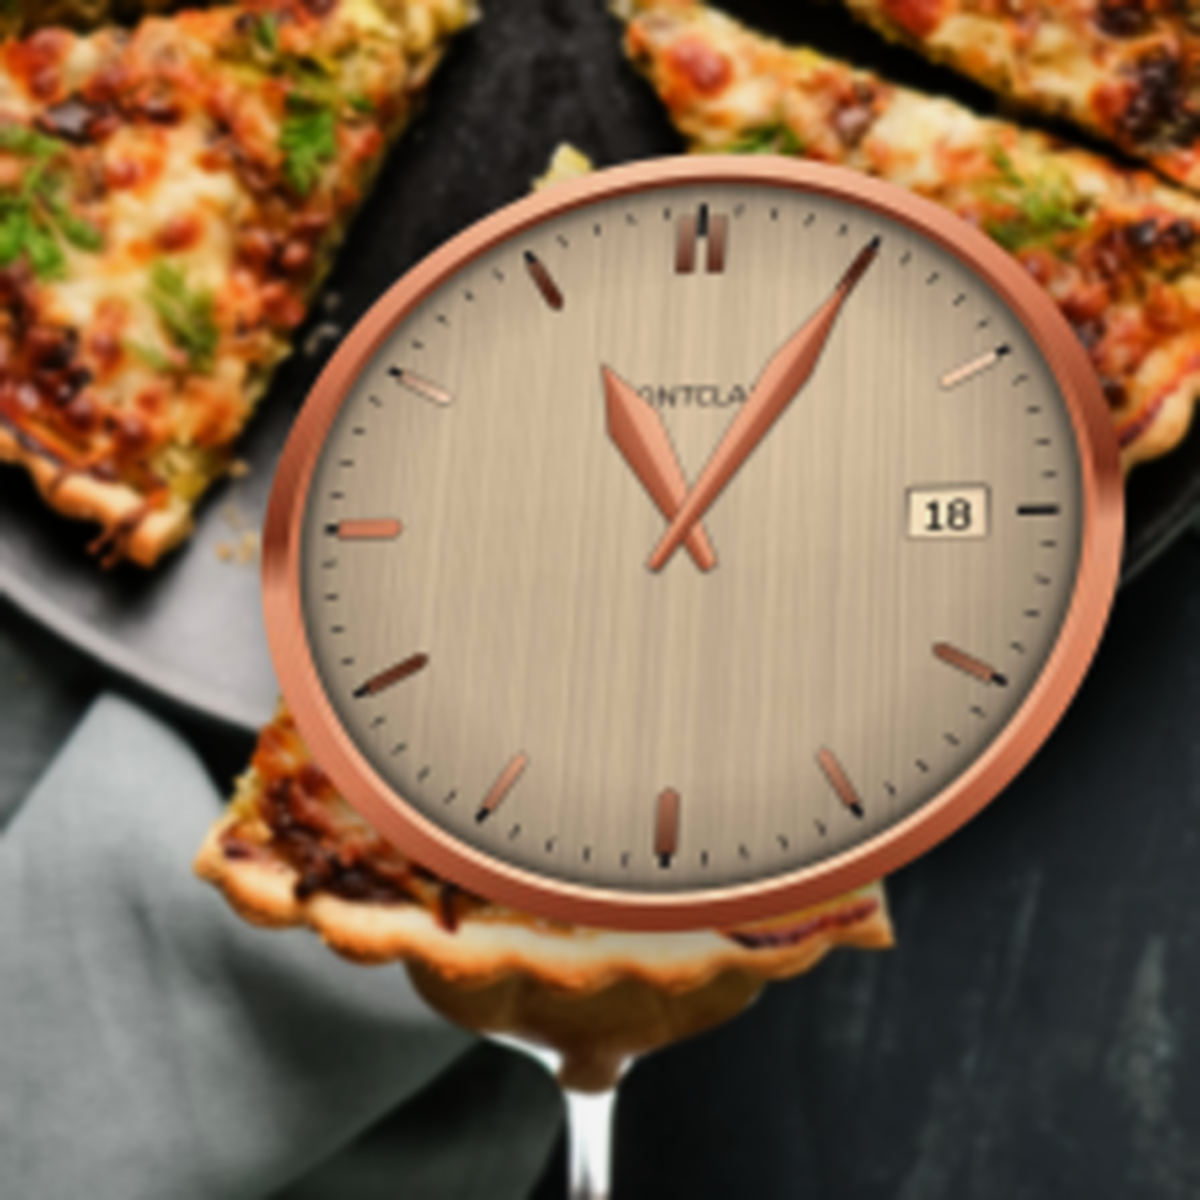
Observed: **11:05**
